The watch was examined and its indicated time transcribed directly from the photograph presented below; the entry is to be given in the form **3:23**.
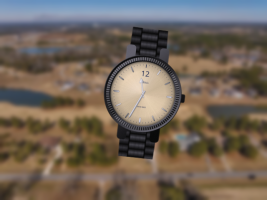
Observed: **11:34**
